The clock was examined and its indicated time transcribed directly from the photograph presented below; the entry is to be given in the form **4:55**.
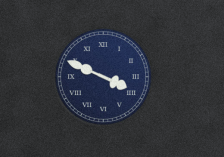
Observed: **3:49**
